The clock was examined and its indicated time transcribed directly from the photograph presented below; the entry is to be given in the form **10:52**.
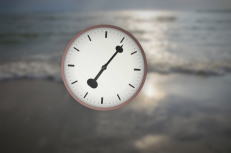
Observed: **7:06**
